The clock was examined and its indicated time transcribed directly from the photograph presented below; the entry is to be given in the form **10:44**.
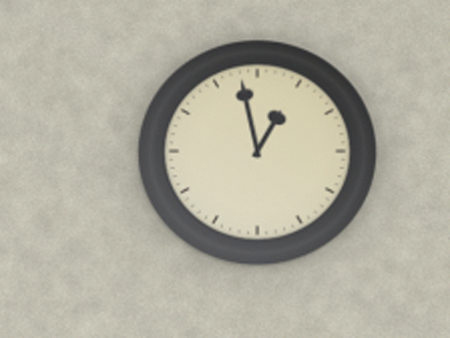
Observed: **12:58**
